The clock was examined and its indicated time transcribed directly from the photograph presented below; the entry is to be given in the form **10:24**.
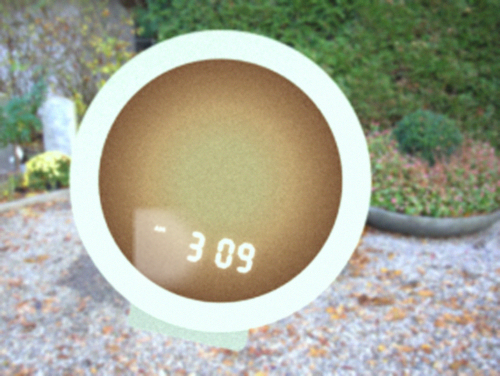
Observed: **3:09**
